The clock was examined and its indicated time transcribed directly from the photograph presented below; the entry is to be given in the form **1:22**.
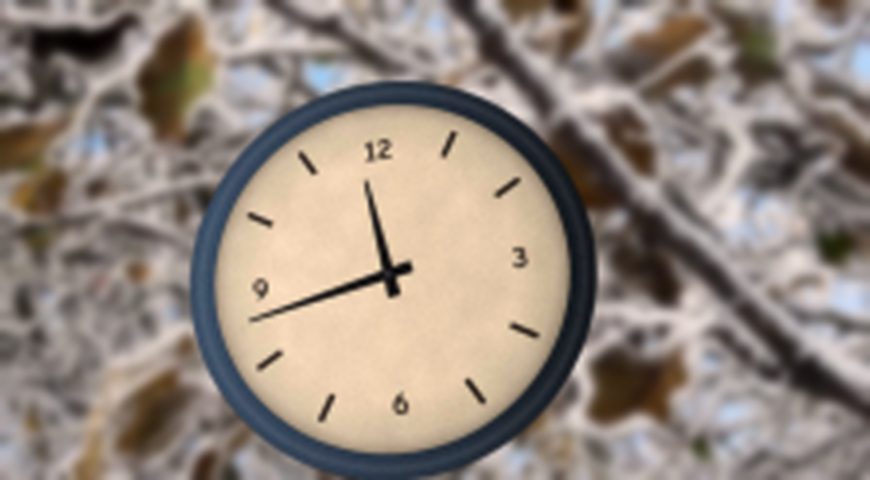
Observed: **11:43**
